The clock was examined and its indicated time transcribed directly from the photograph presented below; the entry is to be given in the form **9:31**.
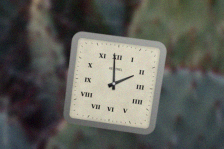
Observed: **1:59**
